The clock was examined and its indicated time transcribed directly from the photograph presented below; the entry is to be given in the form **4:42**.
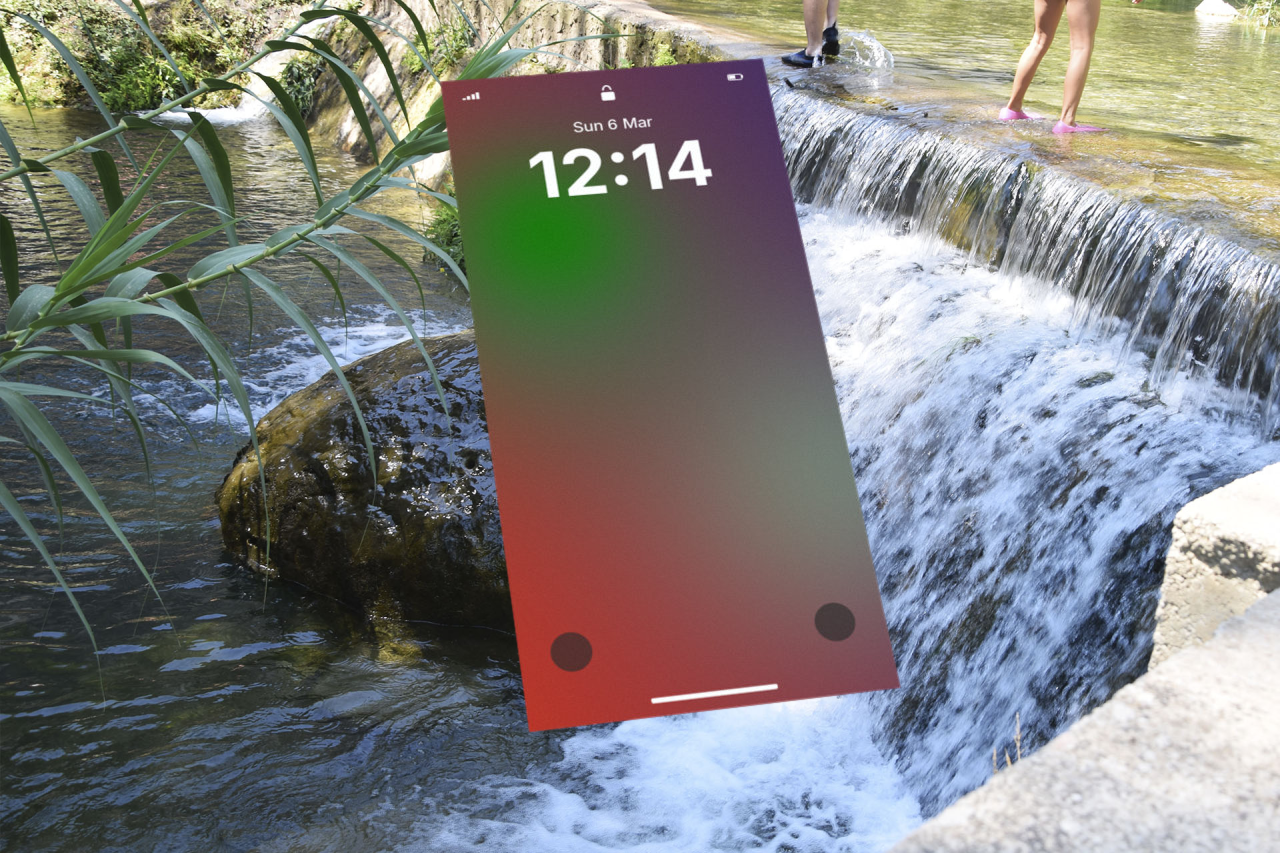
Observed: **12:14**
